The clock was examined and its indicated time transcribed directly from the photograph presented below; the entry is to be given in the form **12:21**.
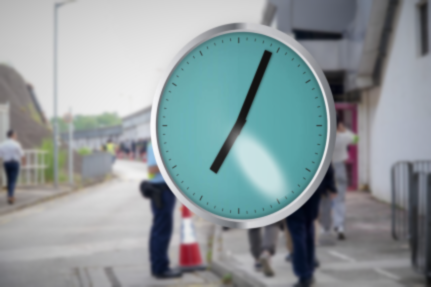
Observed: **7:04**
